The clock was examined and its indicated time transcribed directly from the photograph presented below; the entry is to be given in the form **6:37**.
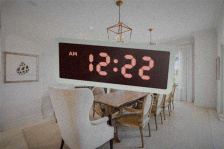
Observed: **12:22**
